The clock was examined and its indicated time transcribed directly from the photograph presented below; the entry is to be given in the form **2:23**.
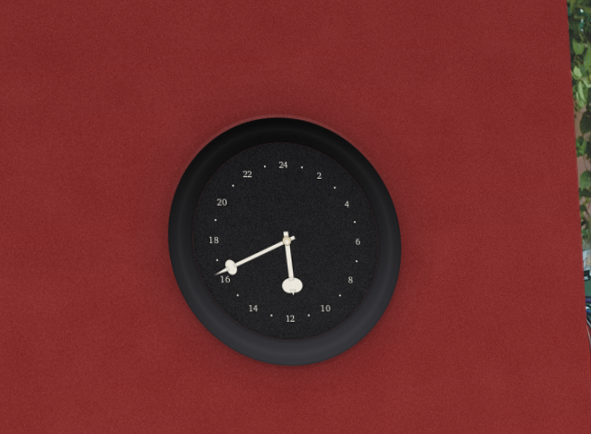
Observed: **11:41**
